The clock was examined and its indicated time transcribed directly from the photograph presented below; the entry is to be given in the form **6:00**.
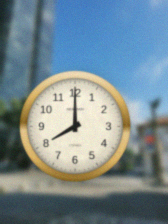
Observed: **8:00**
